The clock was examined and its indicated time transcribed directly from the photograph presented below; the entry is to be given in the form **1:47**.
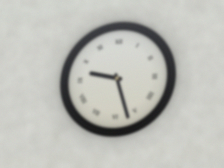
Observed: **9:27**
